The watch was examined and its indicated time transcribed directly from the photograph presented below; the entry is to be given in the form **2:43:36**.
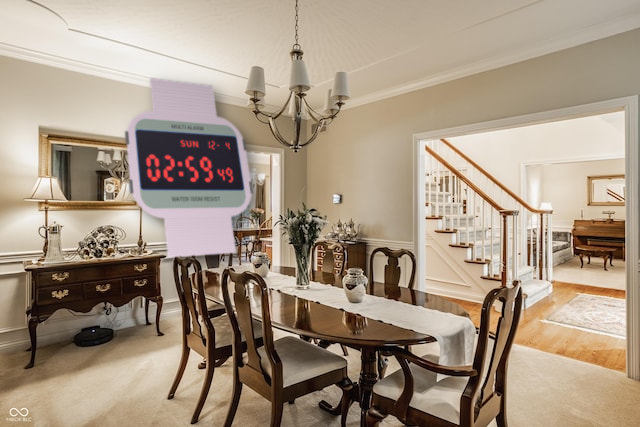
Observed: **2:59:49**
